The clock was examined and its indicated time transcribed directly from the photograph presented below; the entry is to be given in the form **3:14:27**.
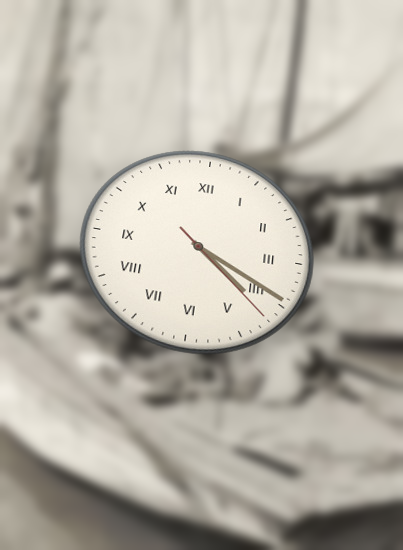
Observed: **4:19:22**
